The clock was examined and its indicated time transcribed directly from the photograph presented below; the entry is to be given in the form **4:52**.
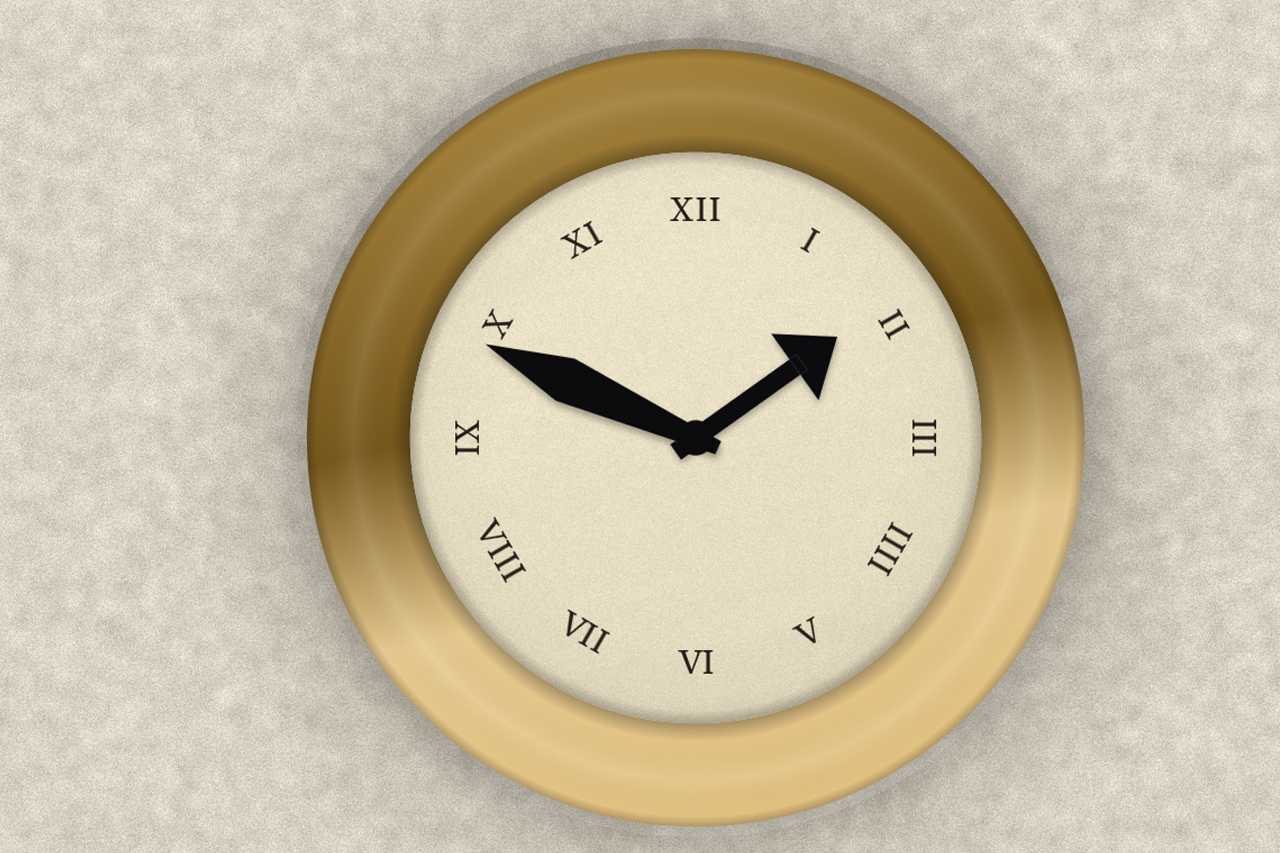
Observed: **1:49**
